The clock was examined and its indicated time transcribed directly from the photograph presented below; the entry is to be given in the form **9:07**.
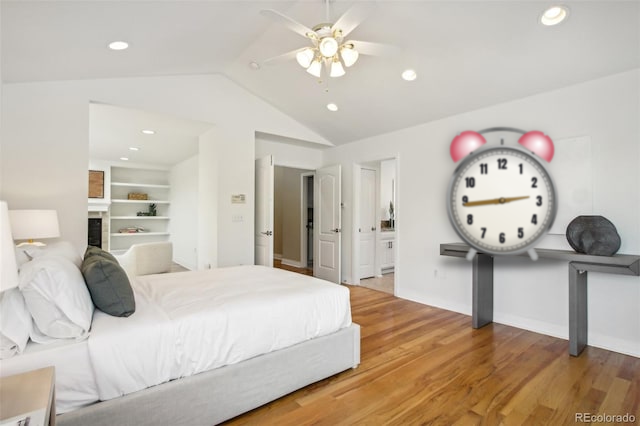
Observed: **2:44**
